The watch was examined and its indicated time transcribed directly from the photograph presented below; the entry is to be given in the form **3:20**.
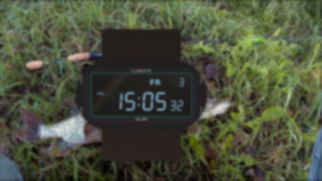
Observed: **15:05**
